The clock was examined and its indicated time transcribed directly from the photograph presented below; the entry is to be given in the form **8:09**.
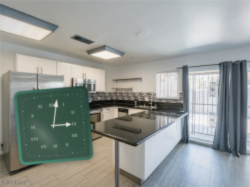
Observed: **3:02**
